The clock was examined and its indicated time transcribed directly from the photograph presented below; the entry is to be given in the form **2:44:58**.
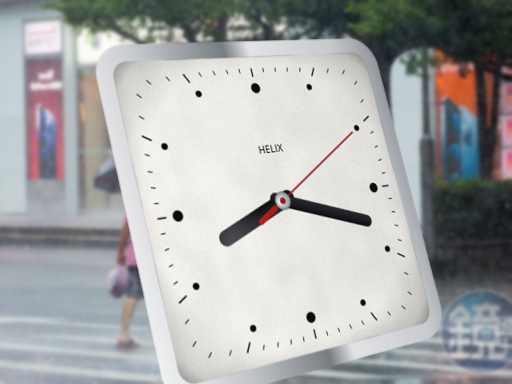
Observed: **8:18:10**
